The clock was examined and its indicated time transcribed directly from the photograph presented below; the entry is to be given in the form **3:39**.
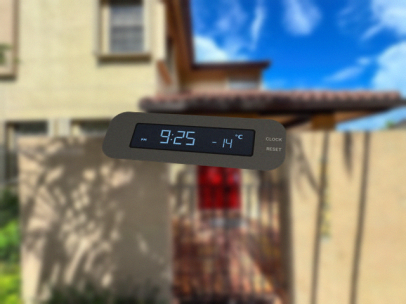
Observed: **9:25**
